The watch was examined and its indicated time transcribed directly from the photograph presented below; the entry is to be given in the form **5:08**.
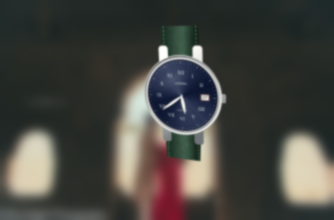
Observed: **5:39**
